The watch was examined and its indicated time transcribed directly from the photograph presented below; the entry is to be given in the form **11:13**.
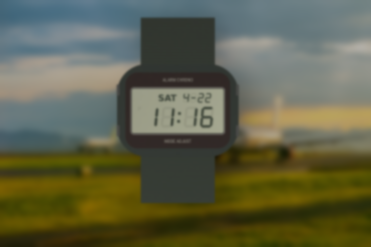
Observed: **11:16**
